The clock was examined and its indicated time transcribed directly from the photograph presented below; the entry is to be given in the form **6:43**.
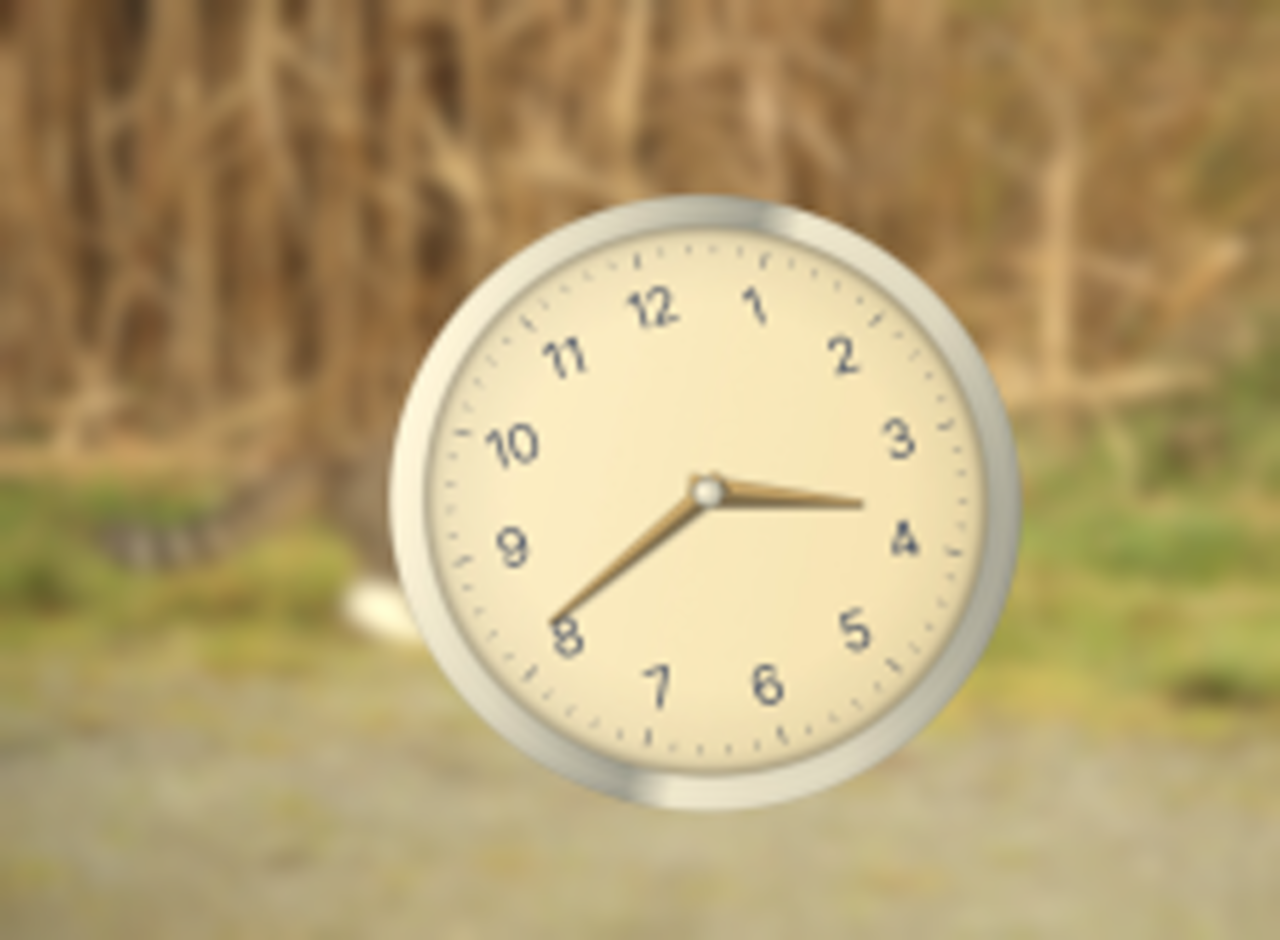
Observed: **3:41**
